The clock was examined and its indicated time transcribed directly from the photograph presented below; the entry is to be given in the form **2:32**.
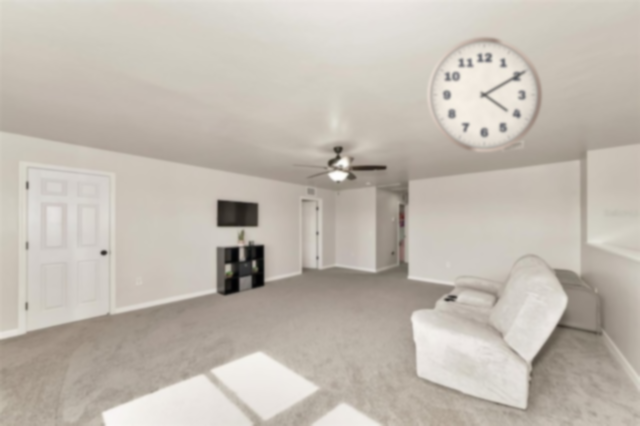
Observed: **4:10**
